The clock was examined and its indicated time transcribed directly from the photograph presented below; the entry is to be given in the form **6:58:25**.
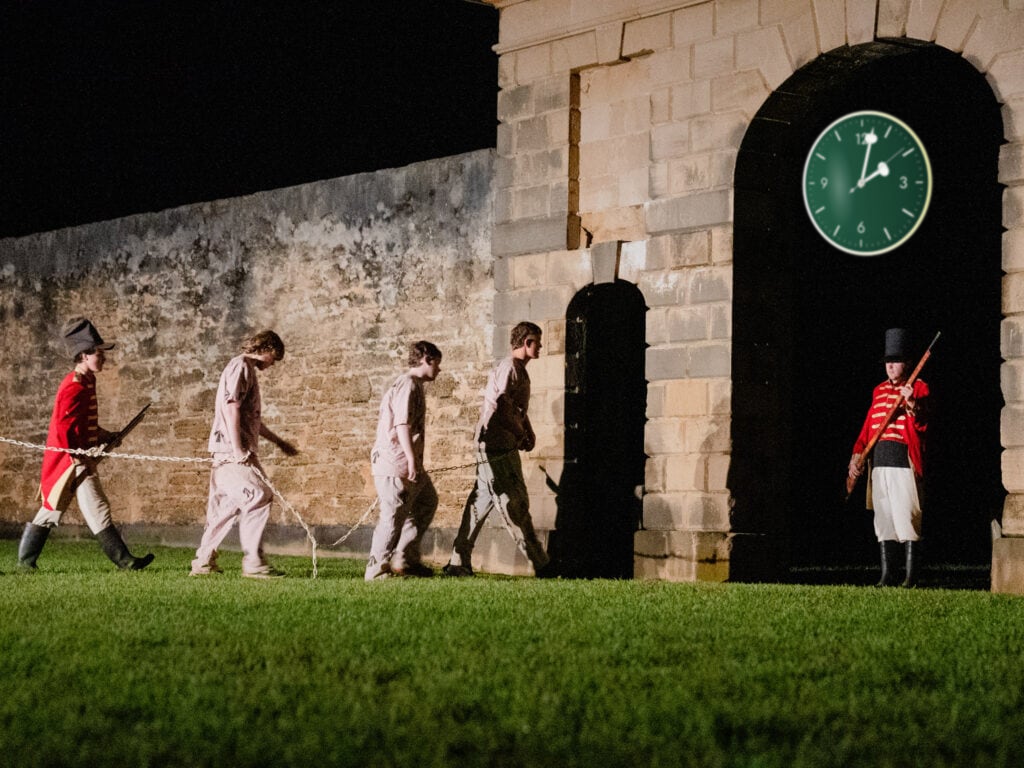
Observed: **2:02:09**
